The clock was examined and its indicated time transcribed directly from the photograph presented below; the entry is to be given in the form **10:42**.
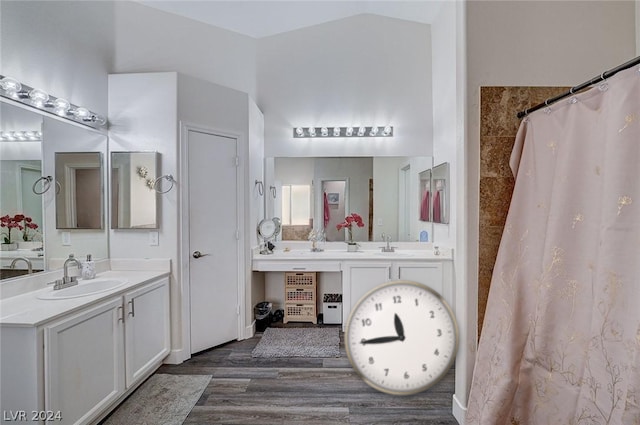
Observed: **11:45**
